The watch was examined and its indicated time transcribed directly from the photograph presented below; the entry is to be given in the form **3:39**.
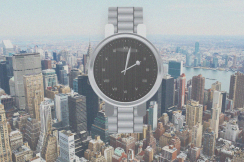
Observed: **2:02**
